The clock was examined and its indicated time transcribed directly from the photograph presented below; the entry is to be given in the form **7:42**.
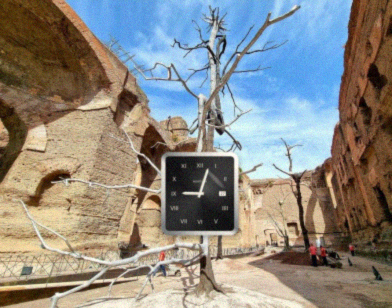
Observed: **9:03**
